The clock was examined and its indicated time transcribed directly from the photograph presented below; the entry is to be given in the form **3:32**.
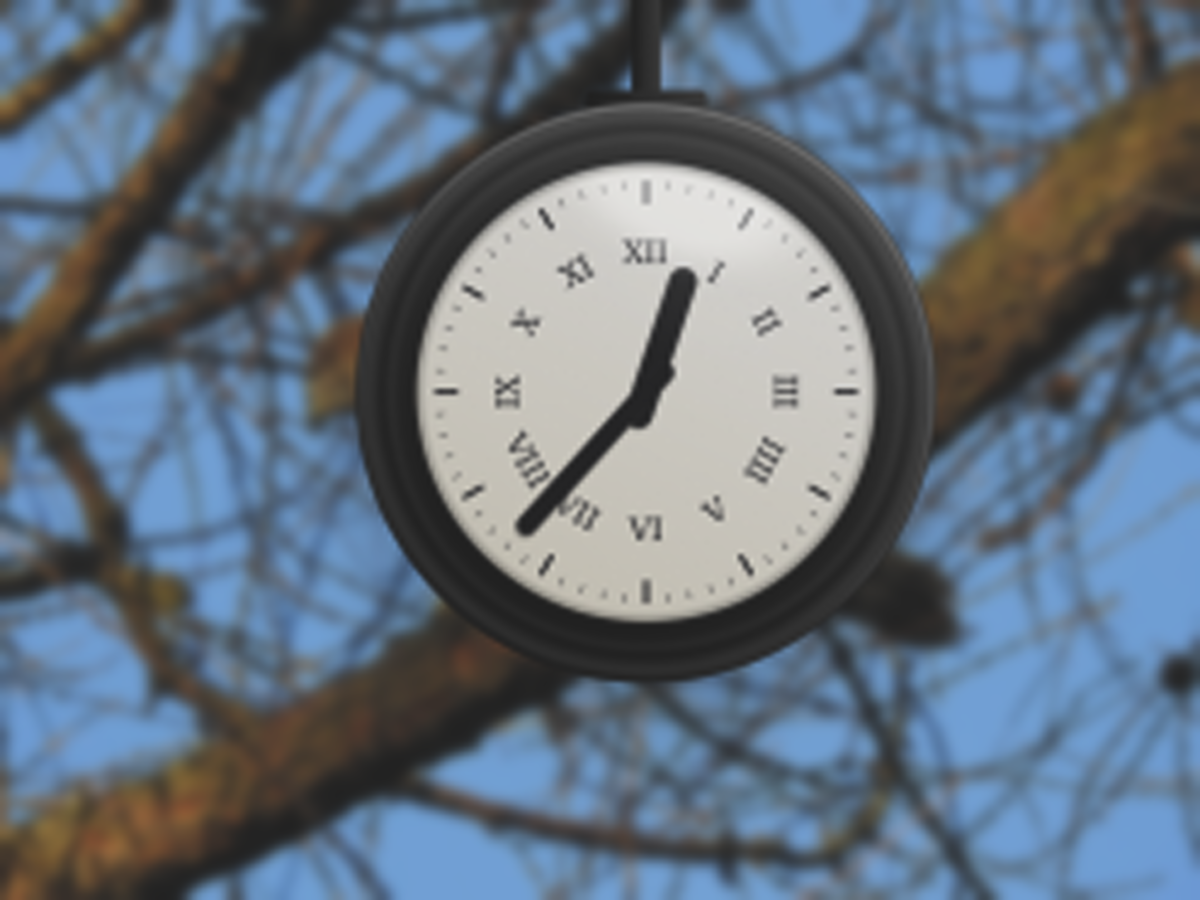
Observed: **12:37**
